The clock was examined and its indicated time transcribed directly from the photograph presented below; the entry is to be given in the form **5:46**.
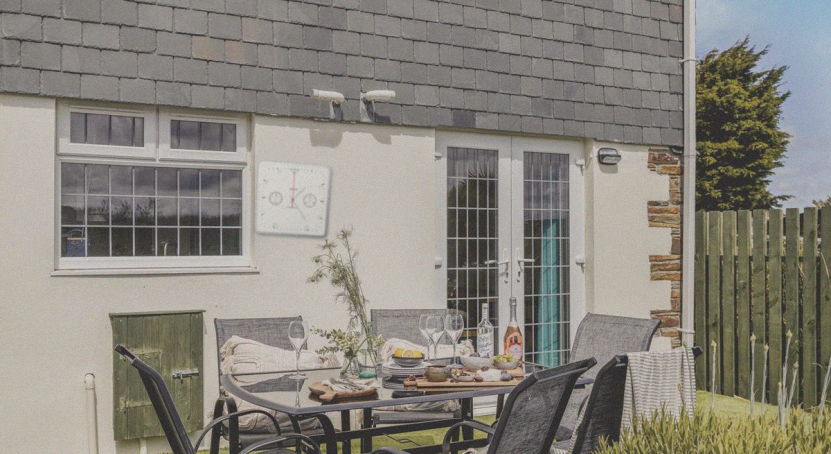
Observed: **1:24**
